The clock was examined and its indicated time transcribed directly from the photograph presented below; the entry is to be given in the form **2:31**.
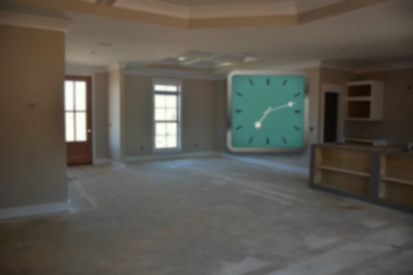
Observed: **7:12**
